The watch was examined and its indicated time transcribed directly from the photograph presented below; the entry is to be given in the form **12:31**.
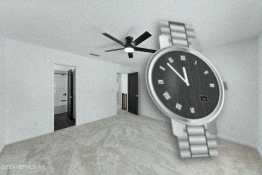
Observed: **11:53**
